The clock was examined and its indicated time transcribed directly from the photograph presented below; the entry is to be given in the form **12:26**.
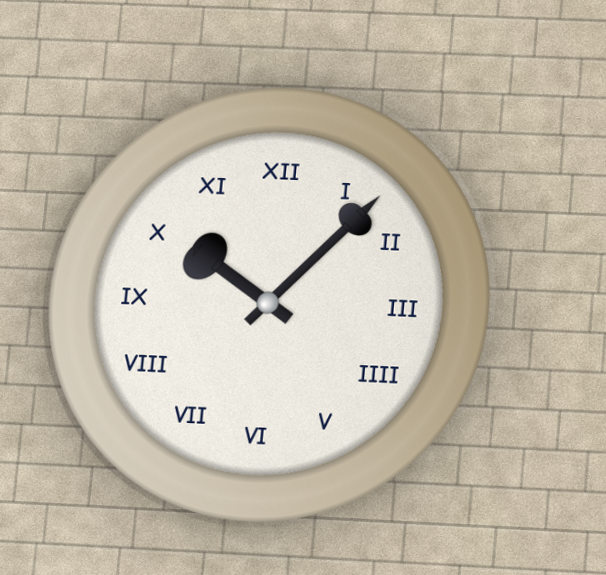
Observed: **10:07**
